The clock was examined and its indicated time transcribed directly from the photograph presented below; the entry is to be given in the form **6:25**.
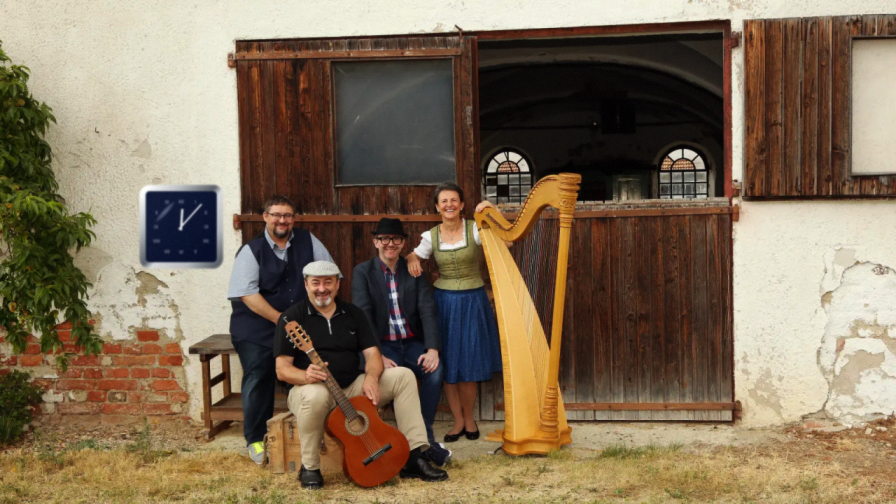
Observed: **12:07**
